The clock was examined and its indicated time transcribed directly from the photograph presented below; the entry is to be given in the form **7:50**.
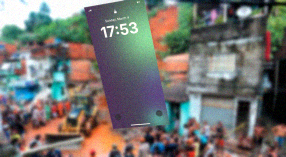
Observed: **17:53**
